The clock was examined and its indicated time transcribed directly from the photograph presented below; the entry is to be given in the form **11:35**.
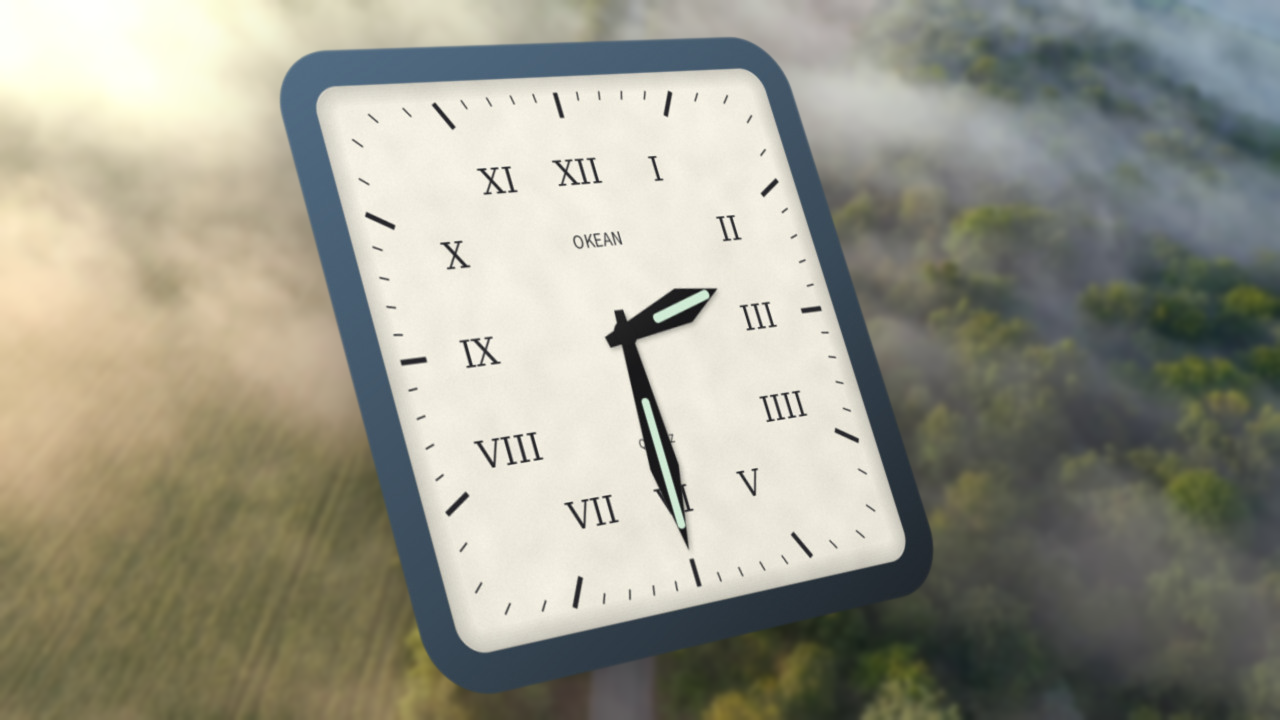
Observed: **2:30**
